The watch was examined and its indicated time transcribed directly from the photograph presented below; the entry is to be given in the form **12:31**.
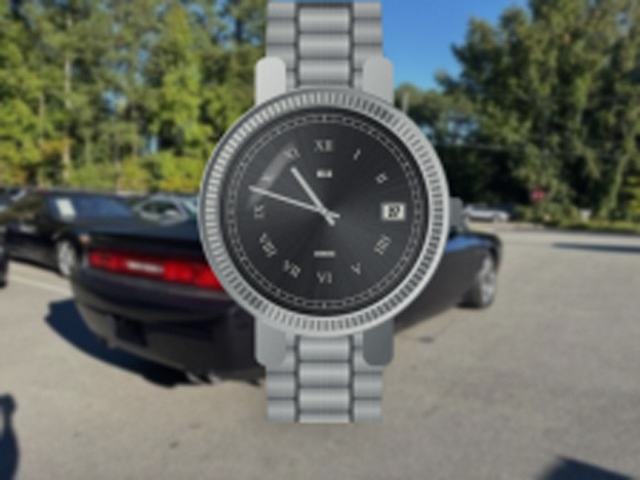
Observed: **10:48**
